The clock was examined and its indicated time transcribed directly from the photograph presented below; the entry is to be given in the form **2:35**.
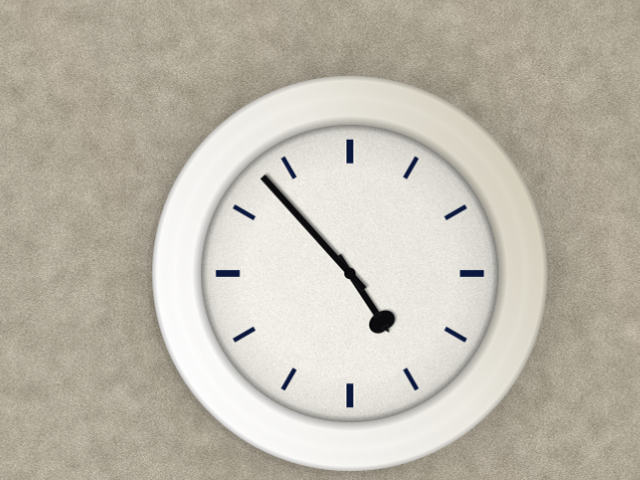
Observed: **4:53**
